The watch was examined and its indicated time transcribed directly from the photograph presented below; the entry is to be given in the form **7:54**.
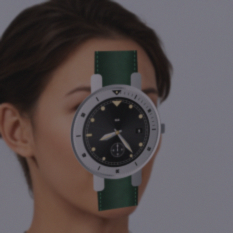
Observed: **8:24**
